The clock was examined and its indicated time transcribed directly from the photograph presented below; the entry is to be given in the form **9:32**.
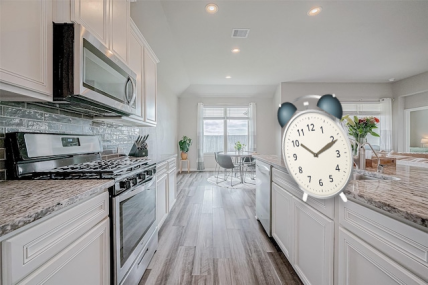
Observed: **10:11**
